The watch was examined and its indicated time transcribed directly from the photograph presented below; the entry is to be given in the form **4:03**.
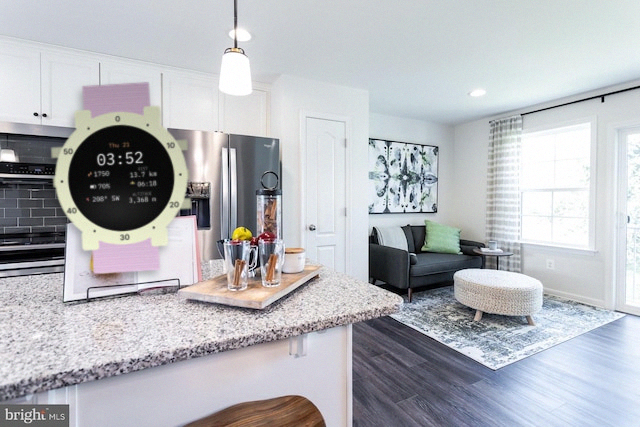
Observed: **3:52**
